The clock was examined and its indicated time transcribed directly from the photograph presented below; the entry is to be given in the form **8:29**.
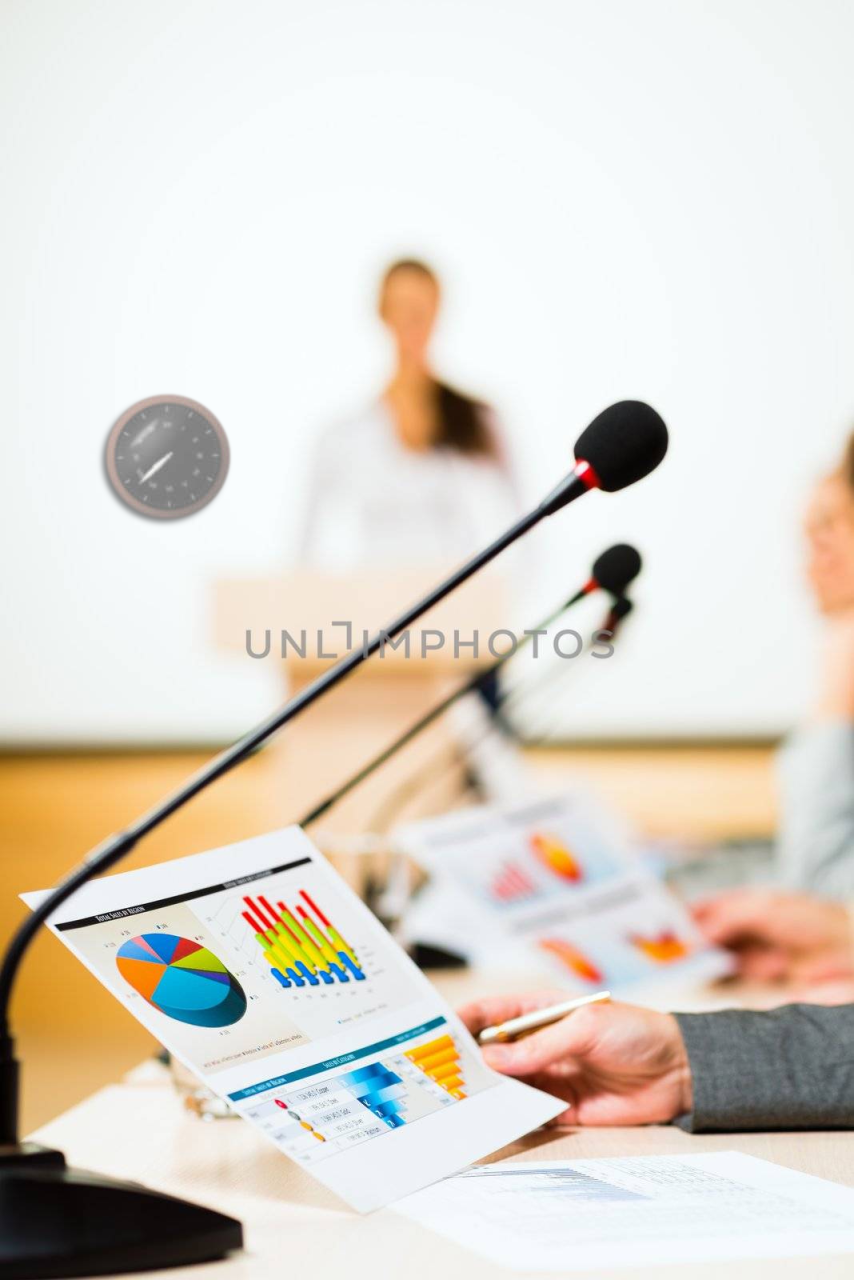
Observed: **7:38**
